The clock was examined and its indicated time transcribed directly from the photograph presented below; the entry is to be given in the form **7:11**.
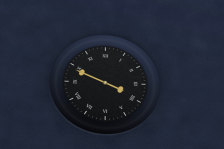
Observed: **3:49**
